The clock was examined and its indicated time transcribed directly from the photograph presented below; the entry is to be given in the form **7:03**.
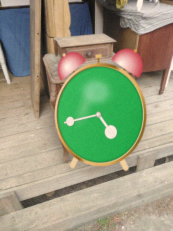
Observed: **4:43**
